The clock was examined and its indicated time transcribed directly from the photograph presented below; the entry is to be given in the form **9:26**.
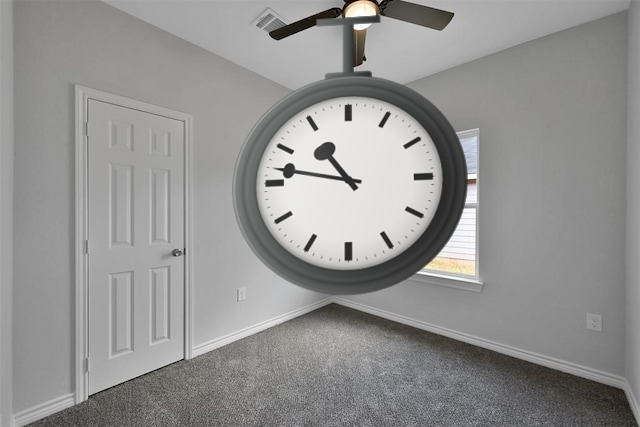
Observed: **10:47**
